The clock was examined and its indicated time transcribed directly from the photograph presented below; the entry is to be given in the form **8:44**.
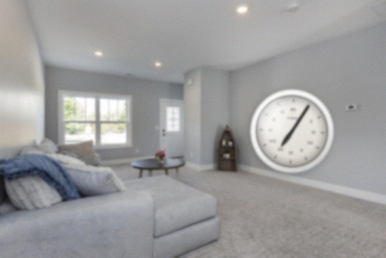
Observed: **7:05**
